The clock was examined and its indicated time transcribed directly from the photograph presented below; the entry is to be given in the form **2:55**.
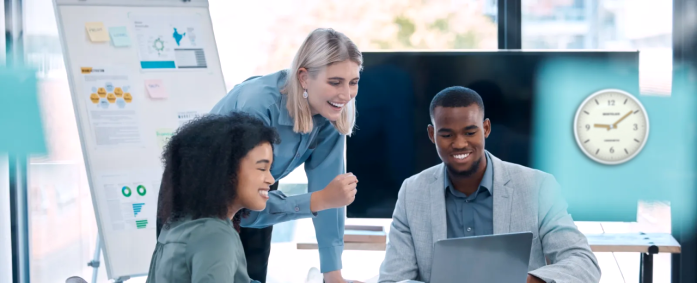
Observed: **9:09**
